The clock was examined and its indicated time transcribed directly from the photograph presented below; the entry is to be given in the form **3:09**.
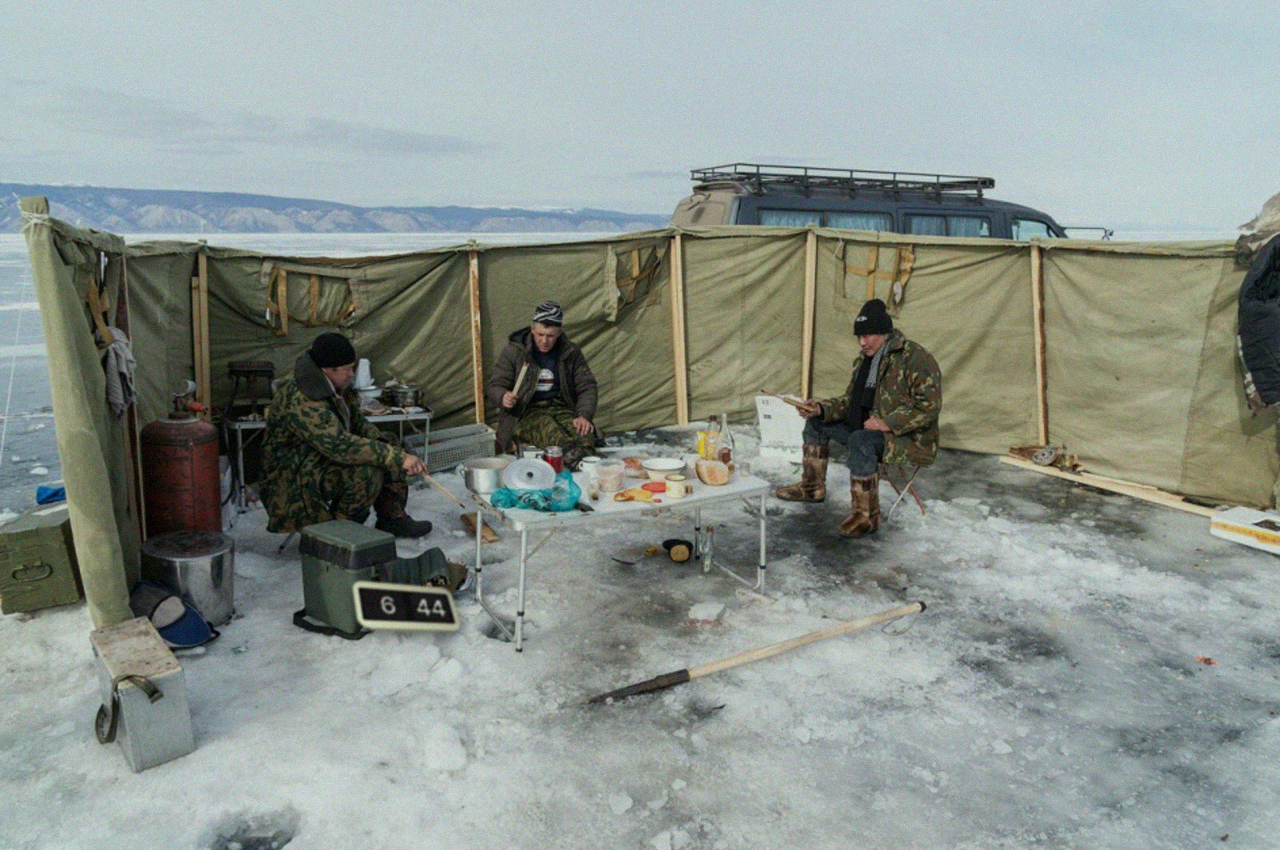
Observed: **6:44**
